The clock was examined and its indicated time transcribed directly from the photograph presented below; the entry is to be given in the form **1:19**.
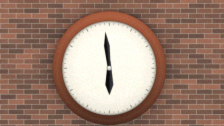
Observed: **5:59**
